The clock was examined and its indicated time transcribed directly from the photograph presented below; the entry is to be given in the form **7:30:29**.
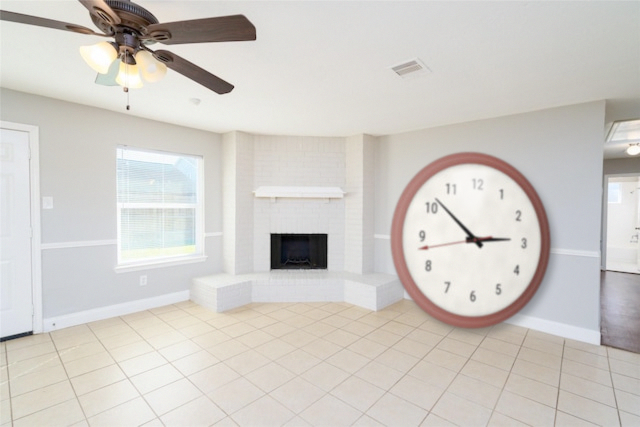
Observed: **2:51:43**
